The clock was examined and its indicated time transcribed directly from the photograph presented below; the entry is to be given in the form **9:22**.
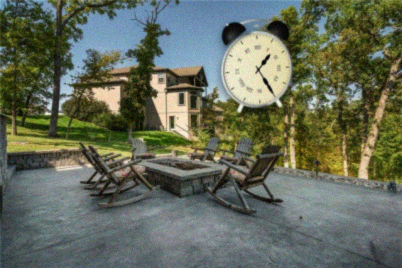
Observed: **1:25**
